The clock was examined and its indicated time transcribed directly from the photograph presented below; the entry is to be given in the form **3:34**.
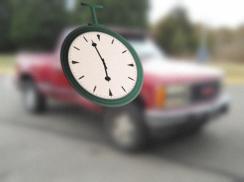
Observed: **5:57**
